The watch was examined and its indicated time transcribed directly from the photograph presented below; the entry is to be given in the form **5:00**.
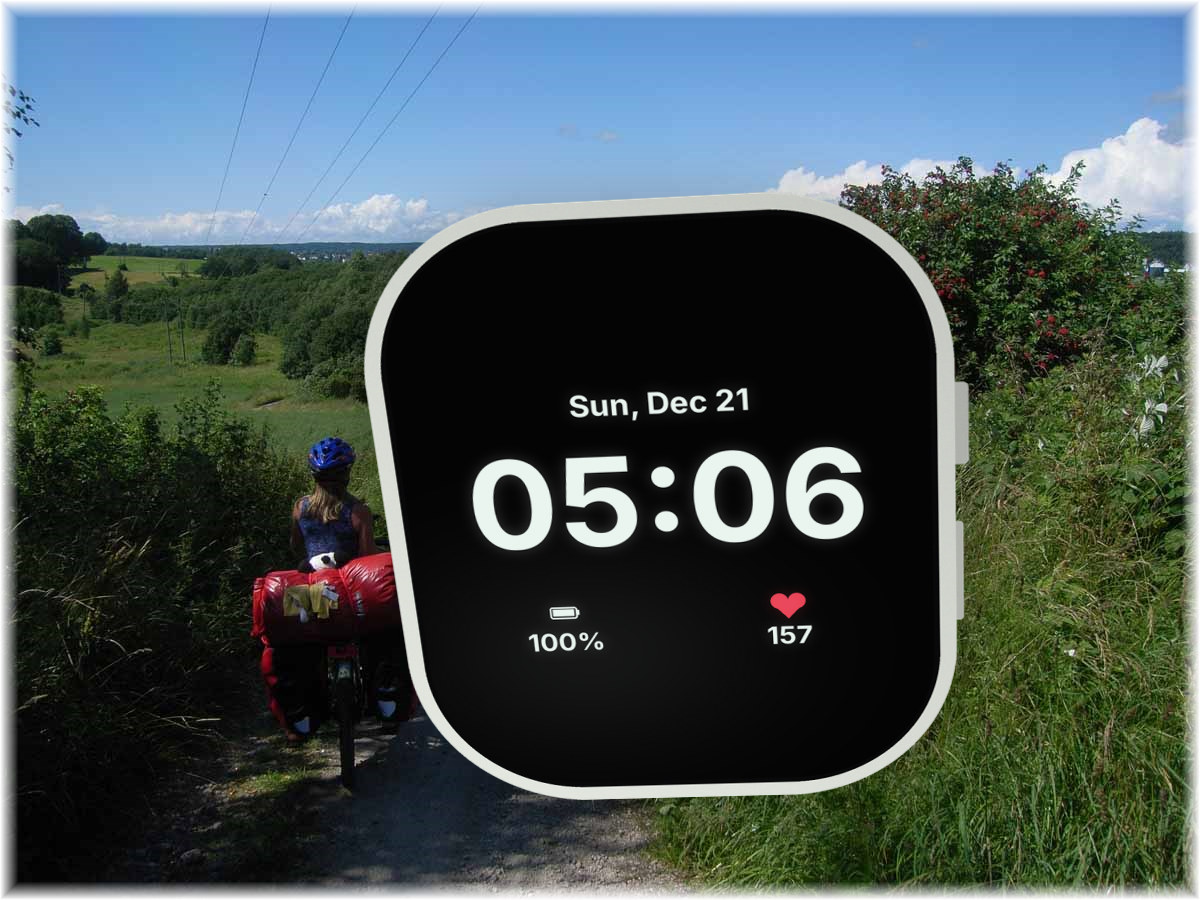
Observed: **5:06**
